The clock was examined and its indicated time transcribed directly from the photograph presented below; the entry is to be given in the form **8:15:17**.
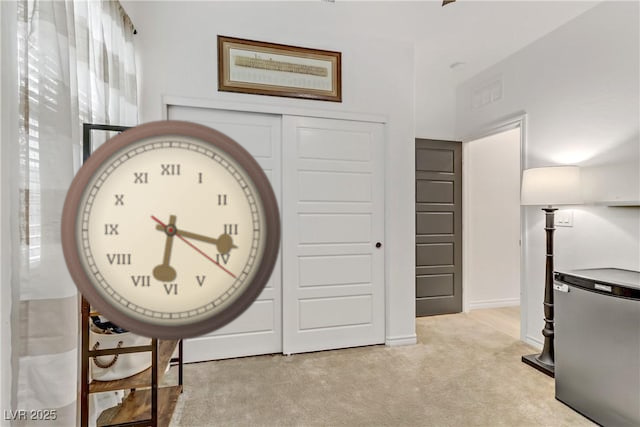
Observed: **6:17:21**
